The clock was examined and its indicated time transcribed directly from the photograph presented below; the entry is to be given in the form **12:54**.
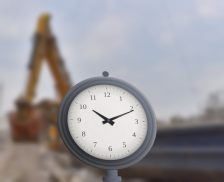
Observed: **10:11**
